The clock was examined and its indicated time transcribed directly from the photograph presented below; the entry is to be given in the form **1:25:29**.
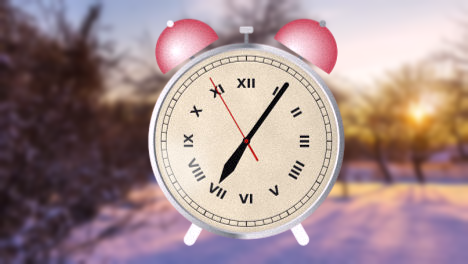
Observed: **7:05:55**
